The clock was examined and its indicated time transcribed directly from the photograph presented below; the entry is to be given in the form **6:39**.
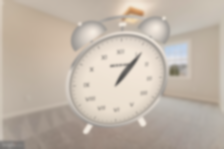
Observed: **1:06**
